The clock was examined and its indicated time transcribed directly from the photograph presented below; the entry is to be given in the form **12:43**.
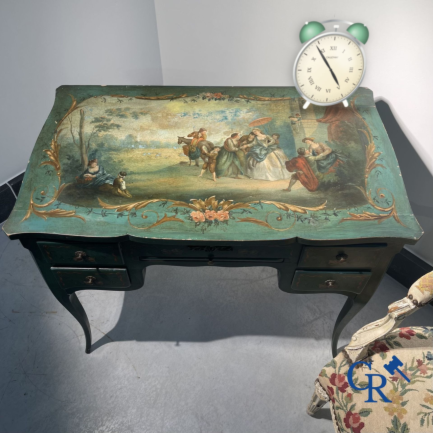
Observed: **4:54**
